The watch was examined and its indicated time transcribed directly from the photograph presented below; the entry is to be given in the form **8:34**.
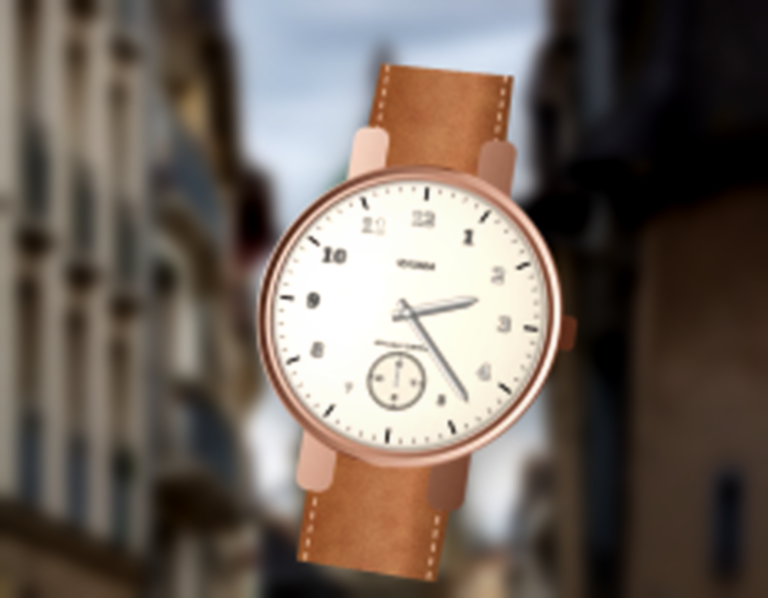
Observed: **2:23**
